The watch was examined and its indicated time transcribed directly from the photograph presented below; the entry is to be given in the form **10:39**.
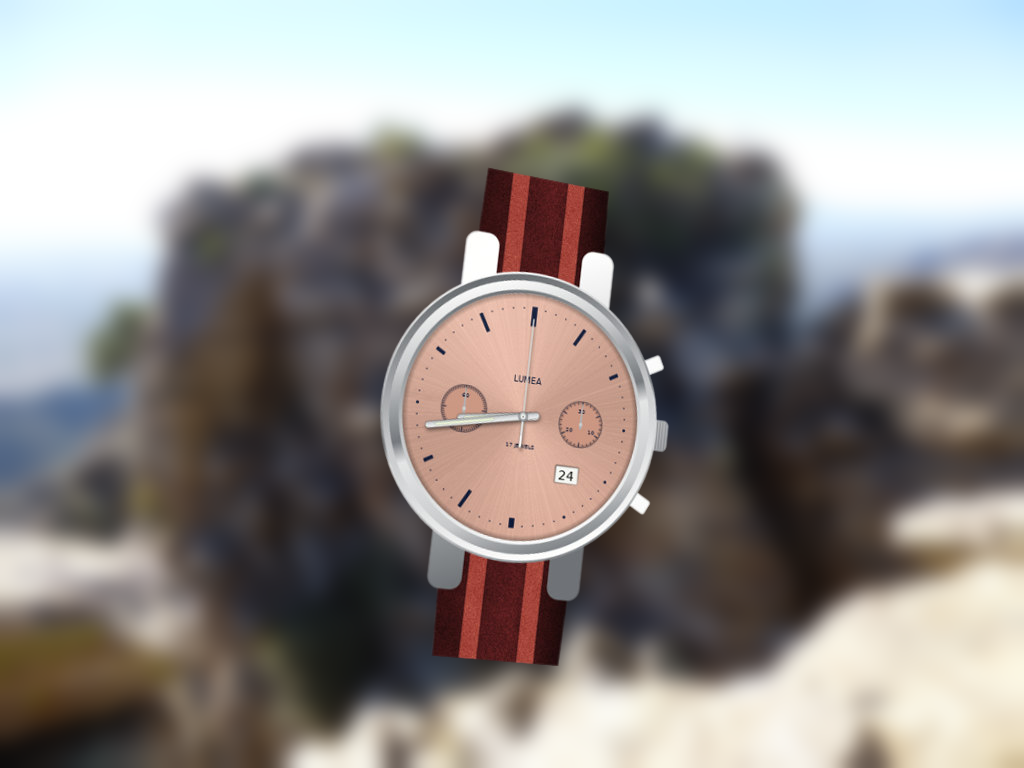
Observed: **8:43**
